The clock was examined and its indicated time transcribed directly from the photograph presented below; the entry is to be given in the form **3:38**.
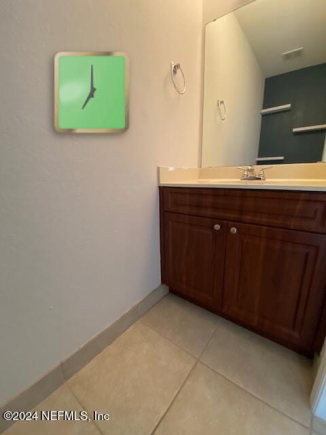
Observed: **7:00**
